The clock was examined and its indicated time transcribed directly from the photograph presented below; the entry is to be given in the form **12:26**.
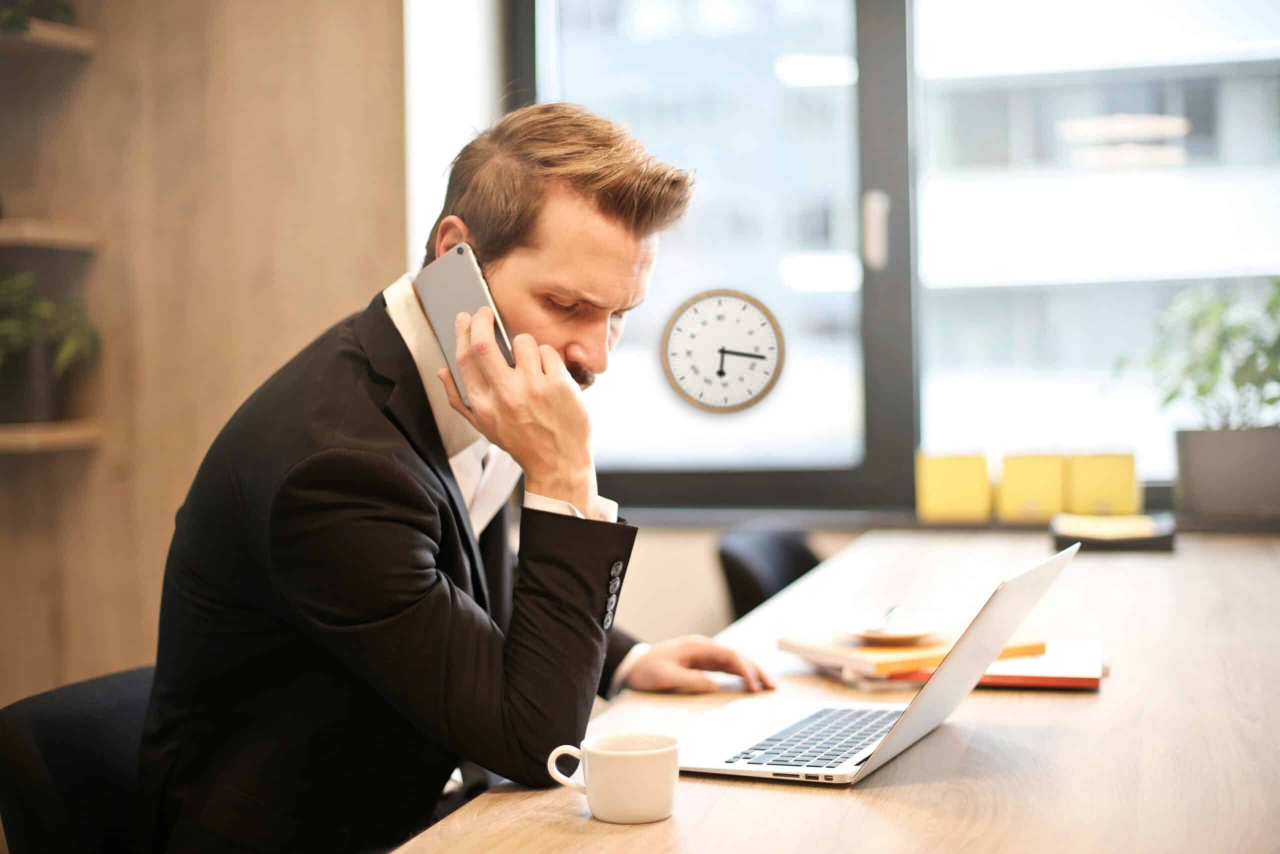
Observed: **6:17**
